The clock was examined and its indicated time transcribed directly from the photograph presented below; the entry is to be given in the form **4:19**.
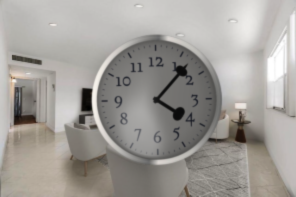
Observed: **4:07**
